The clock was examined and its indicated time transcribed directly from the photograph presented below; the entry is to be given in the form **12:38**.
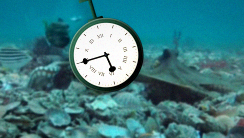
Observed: **5:45**
